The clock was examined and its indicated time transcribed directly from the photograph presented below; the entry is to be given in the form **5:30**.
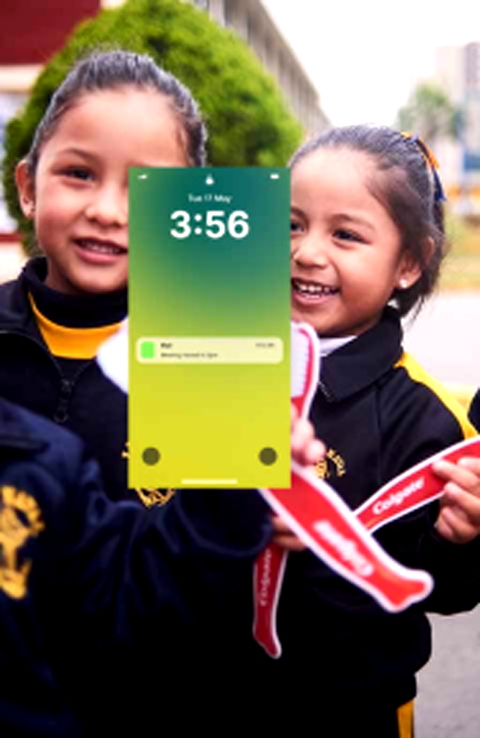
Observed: **3:56**
